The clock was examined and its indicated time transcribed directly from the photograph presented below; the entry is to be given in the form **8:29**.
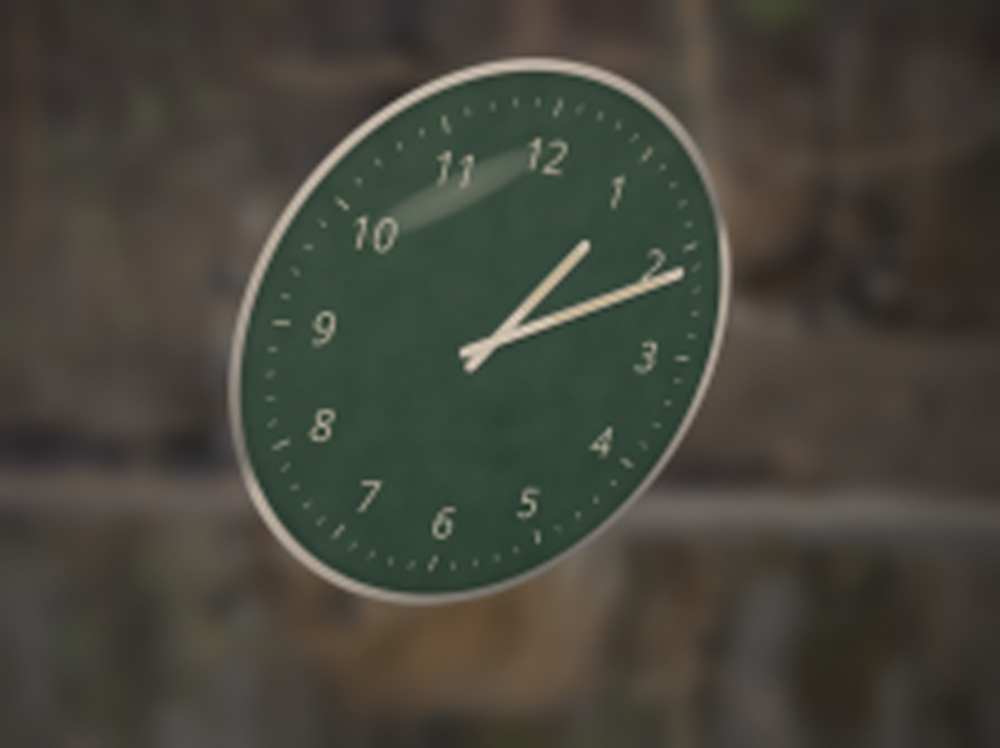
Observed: **1:11**
